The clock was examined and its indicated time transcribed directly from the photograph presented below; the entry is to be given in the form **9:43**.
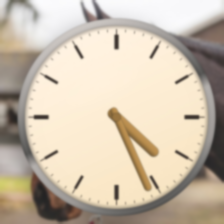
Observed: **4:26**
